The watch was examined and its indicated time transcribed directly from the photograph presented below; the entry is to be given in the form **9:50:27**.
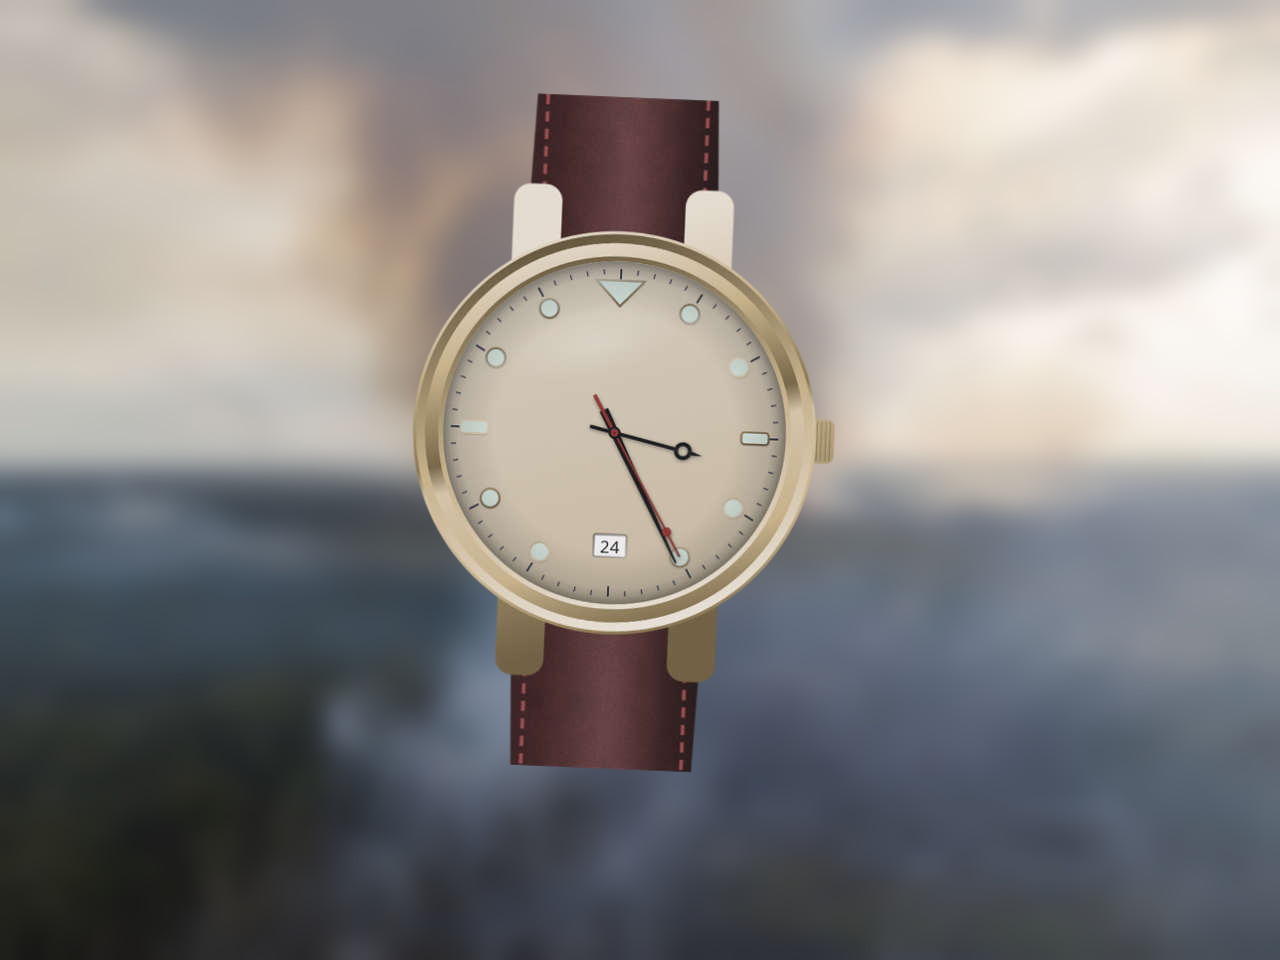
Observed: **3:25:25**
